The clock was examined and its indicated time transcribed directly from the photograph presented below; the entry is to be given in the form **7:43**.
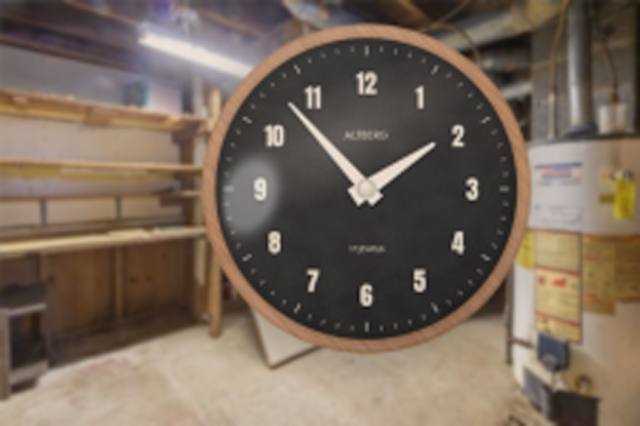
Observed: **1:53**
